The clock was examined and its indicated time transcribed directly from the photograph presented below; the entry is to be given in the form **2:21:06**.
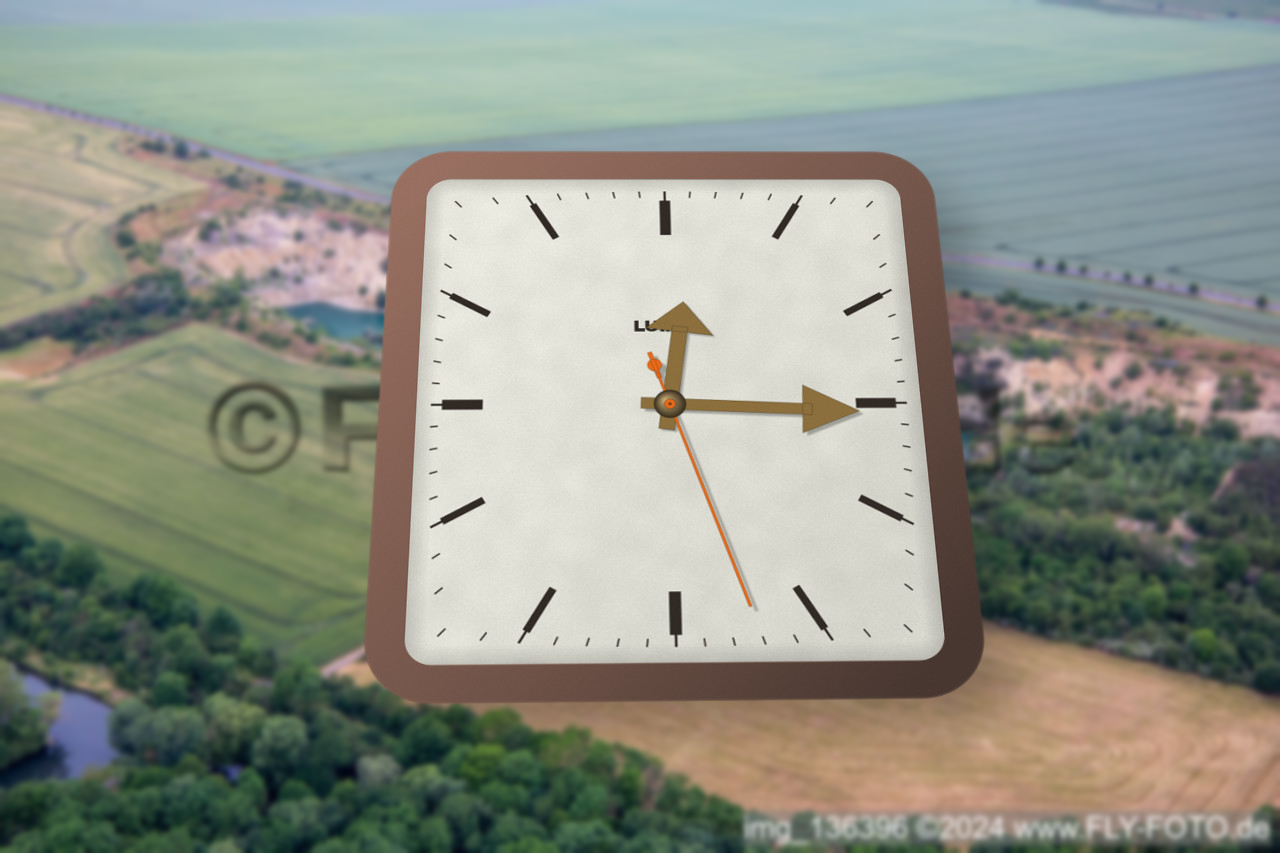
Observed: **12:15:27**
